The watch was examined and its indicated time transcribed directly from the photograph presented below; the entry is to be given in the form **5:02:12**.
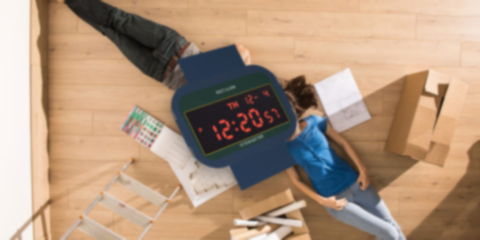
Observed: **12:20:57**
